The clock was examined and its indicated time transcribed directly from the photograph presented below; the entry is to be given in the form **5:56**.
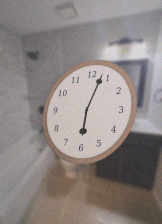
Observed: **6:03**
